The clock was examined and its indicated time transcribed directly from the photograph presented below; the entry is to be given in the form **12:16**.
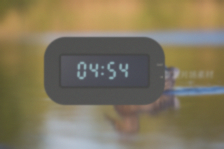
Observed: **4:54**
